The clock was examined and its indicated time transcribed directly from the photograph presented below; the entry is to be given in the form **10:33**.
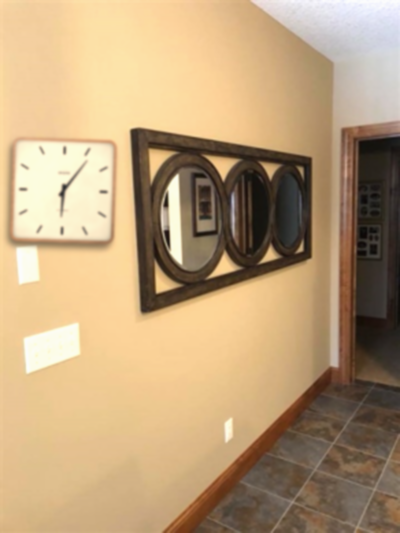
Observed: **6:06**
